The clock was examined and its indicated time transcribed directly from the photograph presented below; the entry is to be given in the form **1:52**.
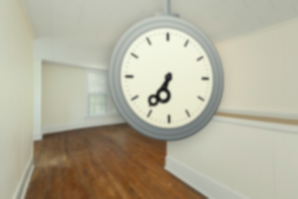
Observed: **6:36**
